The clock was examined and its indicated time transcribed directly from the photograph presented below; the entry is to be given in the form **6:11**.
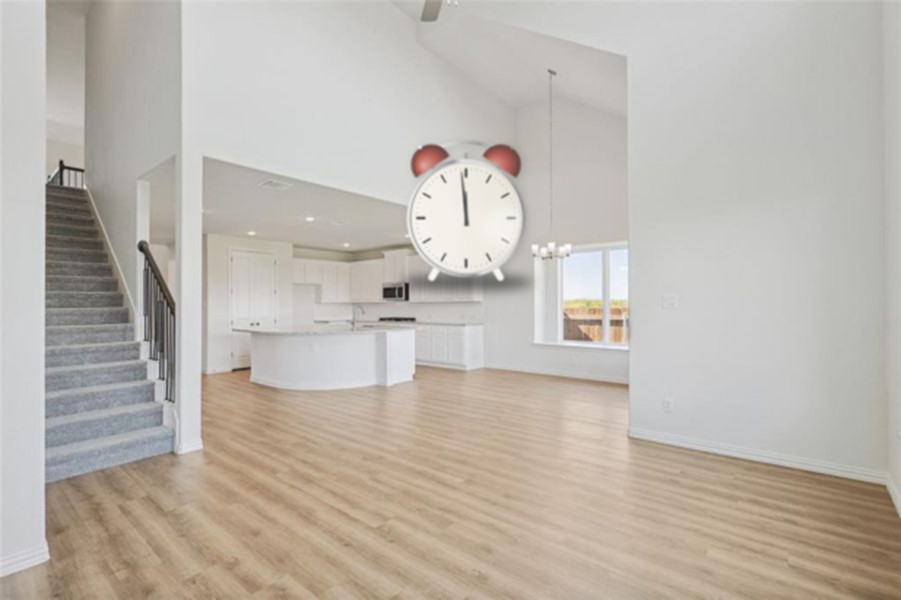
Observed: **11:59**
